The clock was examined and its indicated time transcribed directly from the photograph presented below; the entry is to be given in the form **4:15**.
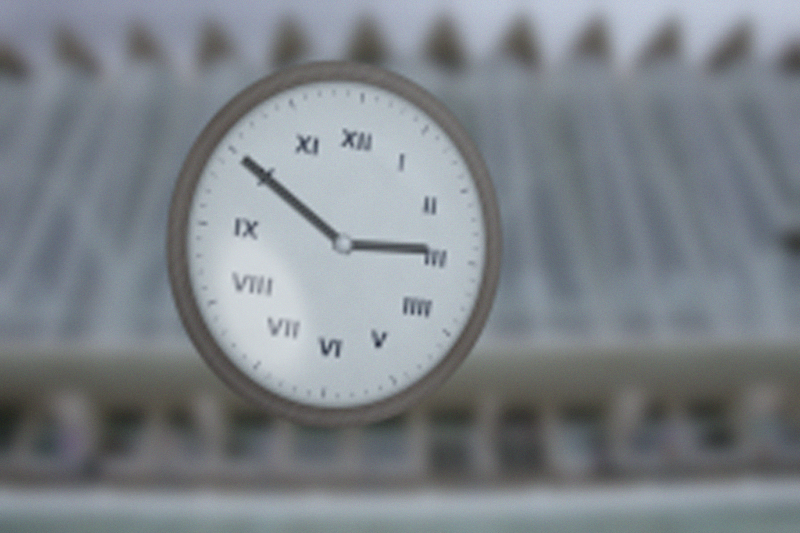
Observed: **2:50**
